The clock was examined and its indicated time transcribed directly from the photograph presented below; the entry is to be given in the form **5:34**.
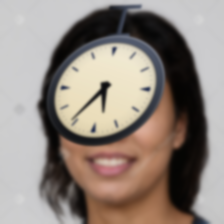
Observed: **5:36**
